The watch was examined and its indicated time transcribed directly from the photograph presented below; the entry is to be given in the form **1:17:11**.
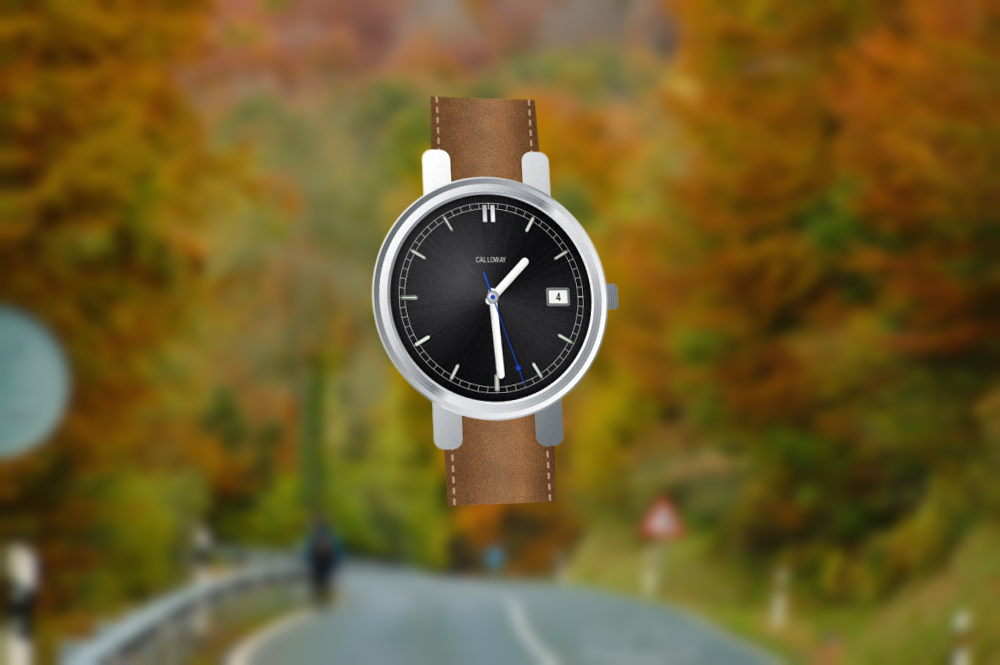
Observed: **1:29:27**
